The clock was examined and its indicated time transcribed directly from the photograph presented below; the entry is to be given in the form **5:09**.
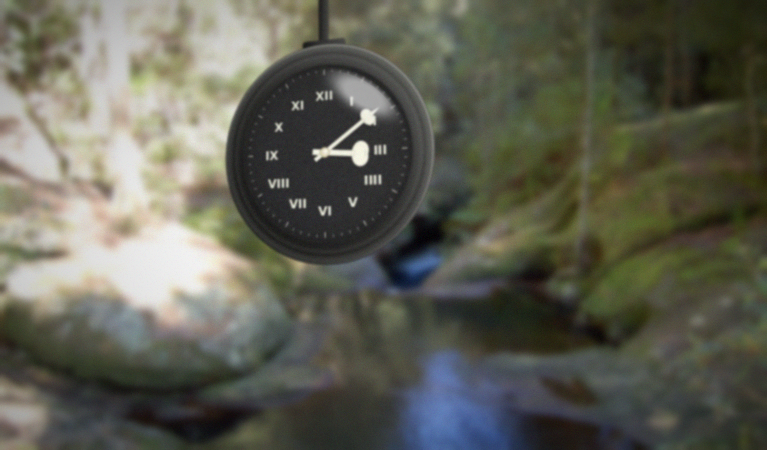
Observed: **3:09**
